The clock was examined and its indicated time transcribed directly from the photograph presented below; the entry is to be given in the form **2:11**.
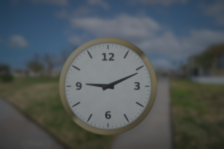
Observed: **9:11**
